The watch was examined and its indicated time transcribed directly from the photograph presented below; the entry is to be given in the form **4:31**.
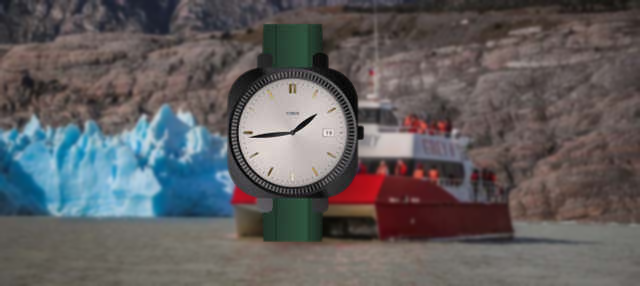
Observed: **1:44**
